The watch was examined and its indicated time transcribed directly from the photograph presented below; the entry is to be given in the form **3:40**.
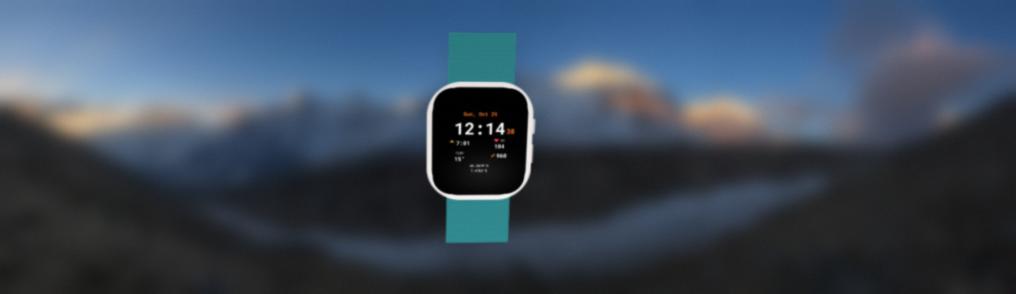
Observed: **12:14**
